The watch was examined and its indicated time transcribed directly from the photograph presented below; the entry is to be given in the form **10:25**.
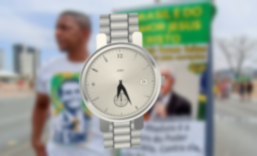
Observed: **6:26**
